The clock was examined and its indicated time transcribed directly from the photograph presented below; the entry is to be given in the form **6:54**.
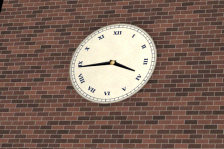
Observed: **3:44**
